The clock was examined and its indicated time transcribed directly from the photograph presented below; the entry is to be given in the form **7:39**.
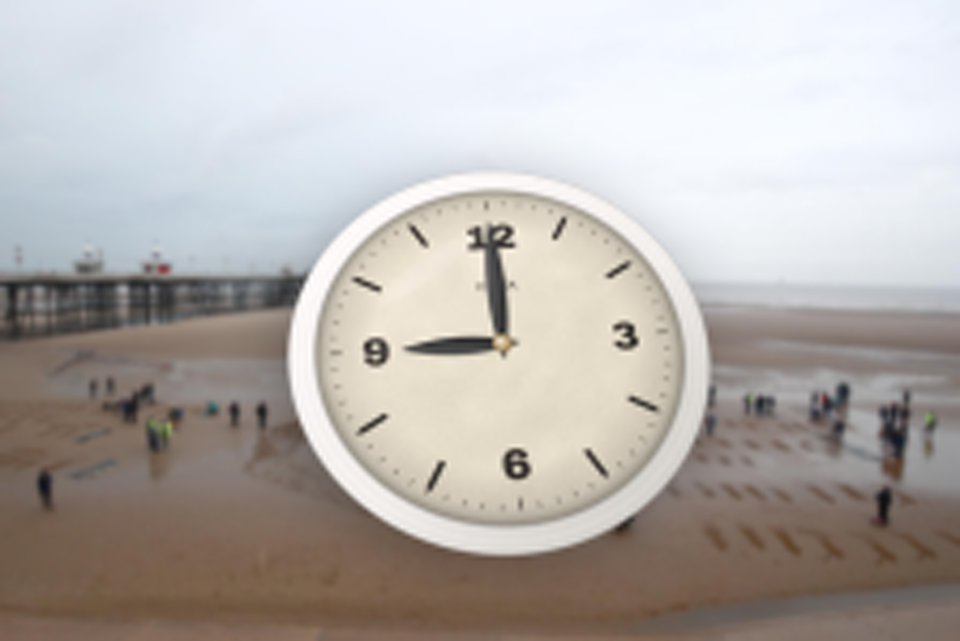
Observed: **9:00**
